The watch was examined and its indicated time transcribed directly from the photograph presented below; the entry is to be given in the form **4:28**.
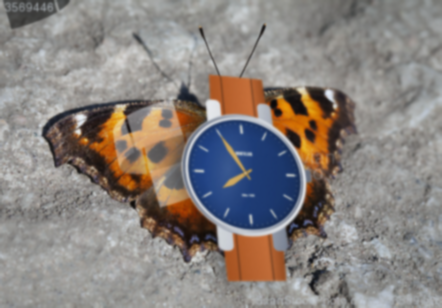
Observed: **7:55**
